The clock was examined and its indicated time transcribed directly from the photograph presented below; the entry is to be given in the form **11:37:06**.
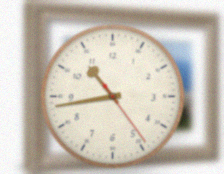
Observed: **10:43:24**
